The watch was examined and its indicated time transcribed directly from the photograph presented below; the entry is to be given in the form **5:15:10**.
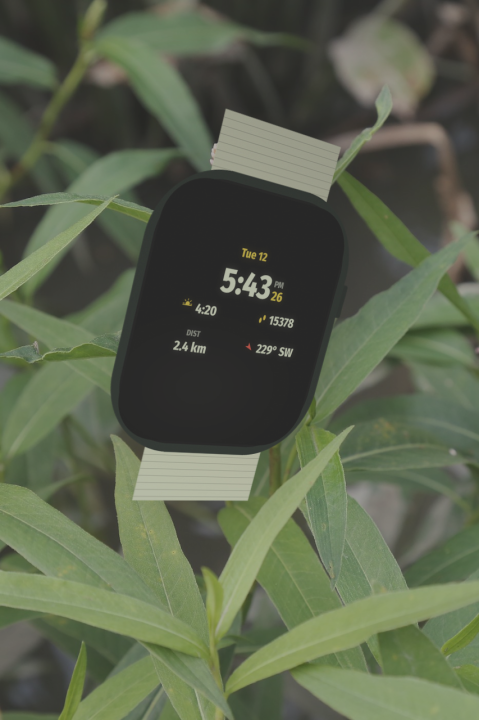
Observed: **5:43:26**
